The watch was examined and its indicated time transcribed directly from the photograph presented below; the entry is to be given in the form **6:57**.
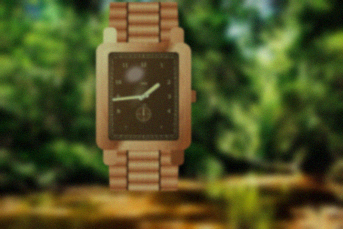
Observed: **1:44**
